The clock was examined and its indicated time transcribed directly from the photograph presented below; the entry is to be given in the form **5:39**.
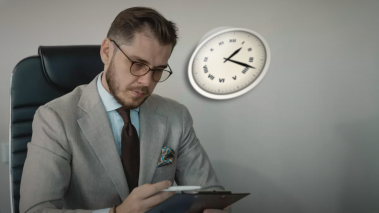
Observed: **1:18**
